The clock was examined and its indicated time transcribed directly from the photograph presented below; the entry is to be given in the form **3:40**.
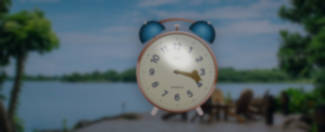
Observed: **3:18**
